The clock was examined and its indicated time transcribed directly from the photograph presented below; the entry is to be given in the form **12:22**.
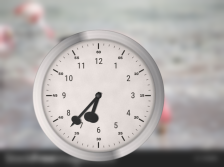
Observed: **6:37**
